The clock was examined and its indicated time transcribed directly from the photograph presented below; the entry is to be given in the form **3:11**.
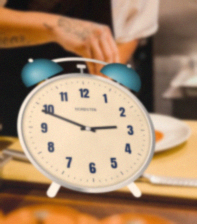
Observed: **2:49**
